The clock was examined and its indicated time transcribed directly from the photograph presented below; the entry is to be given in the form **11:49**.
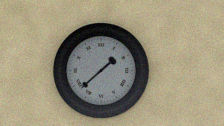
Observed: **1:38**
